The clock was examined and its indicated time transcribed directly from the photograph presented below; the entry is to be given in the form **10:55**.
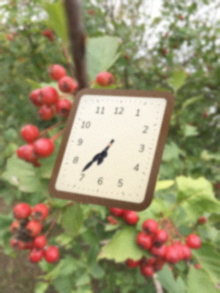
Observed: **6:36**
